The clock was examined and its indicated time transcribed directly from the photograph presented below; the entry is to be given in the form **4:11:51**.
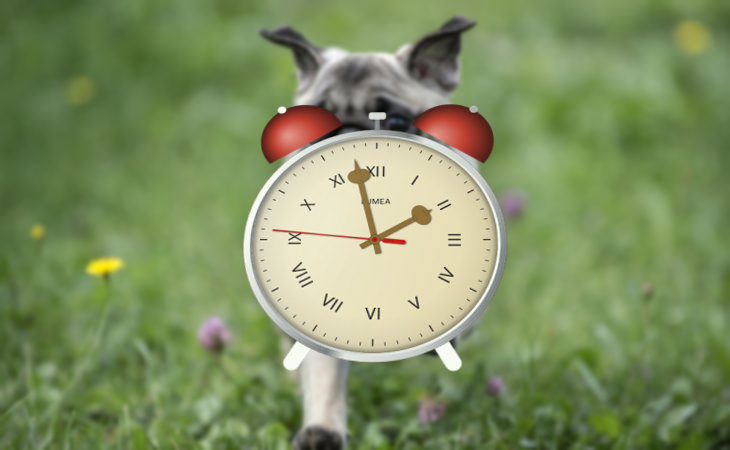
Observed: **1:57:46**
